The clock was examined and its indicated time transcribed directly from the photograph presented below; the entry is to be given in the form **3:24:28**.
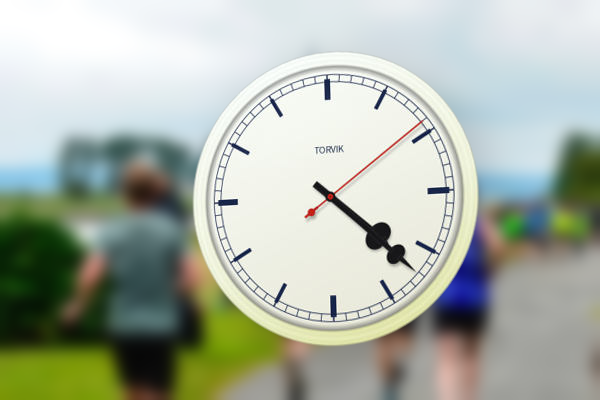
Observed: **4:22:09**
